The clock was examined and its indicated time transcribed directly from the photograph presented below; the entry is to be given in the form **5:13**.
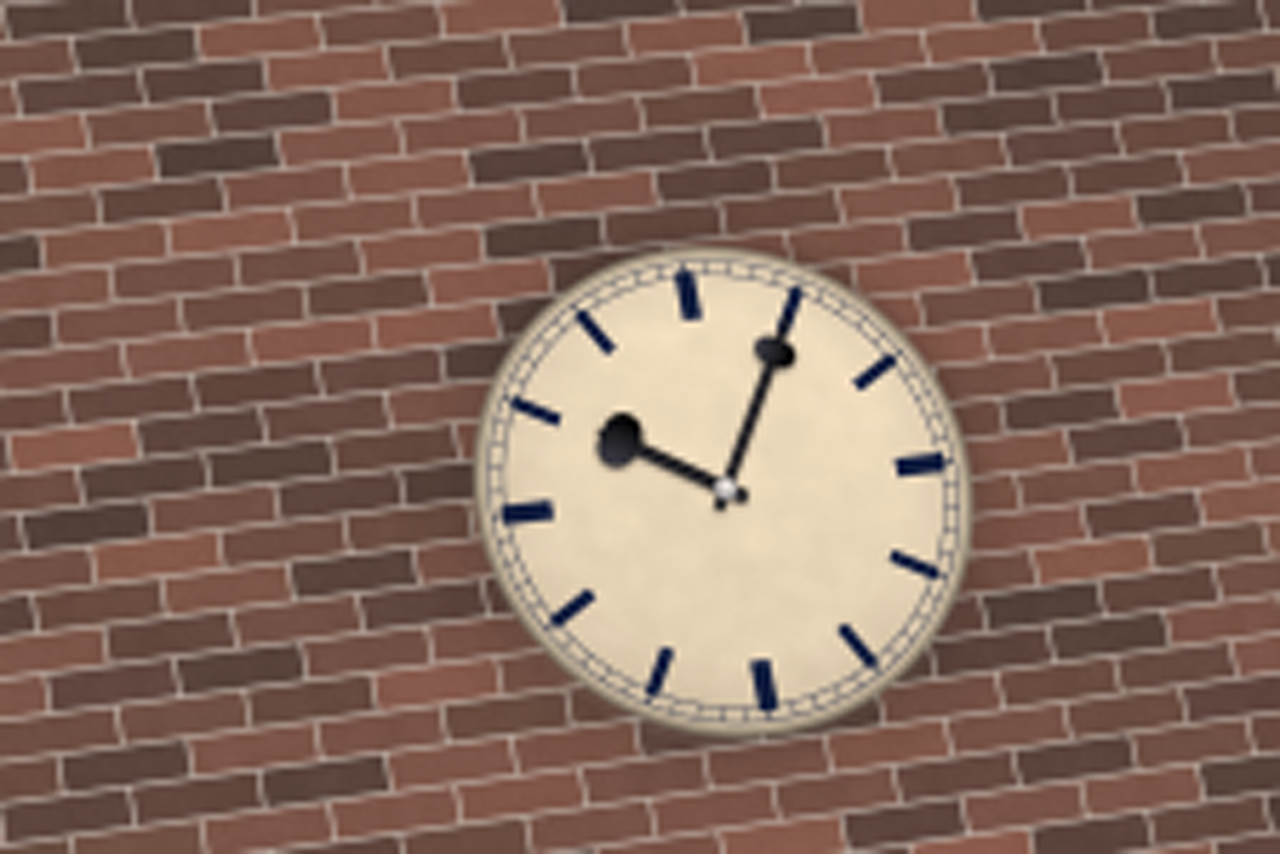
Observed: **10:05**
